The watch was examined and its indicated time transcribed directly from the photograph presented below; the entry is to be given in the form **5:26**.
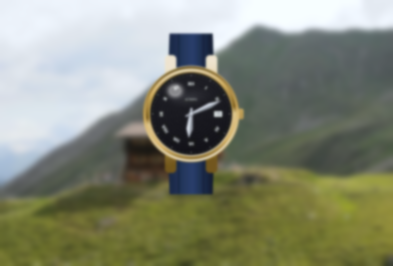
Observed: **6:11**
